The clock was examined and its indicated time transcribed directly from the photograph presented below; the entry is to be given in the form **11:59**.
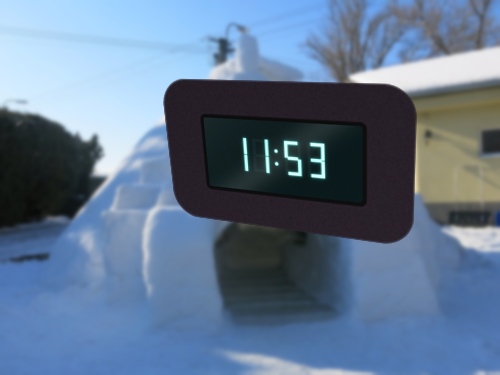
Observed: **11:53**
